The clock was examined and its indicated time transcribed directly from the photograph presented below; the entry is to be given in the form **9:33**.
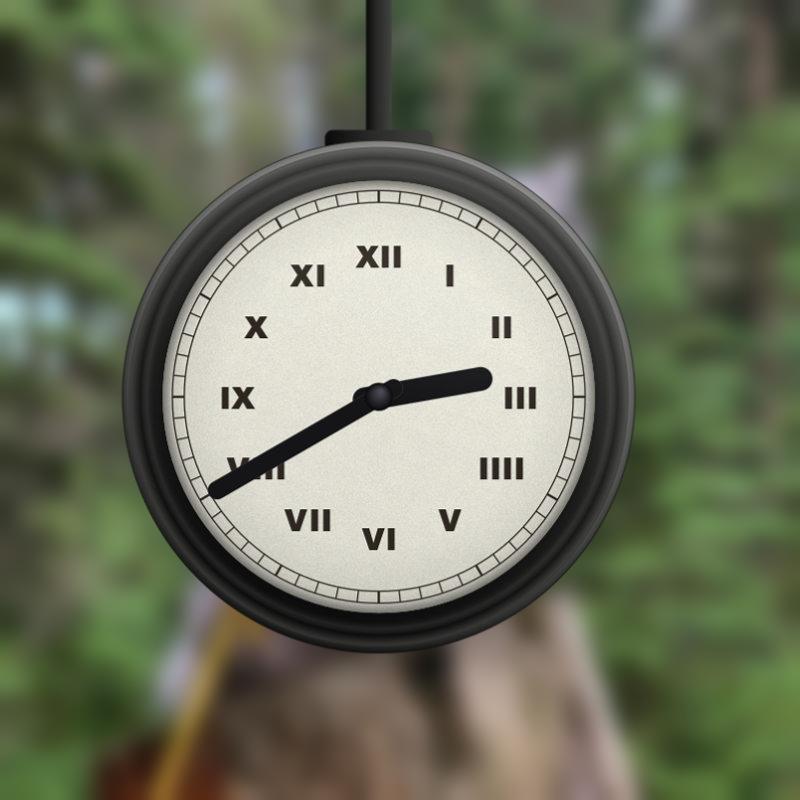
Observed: **2:40**
